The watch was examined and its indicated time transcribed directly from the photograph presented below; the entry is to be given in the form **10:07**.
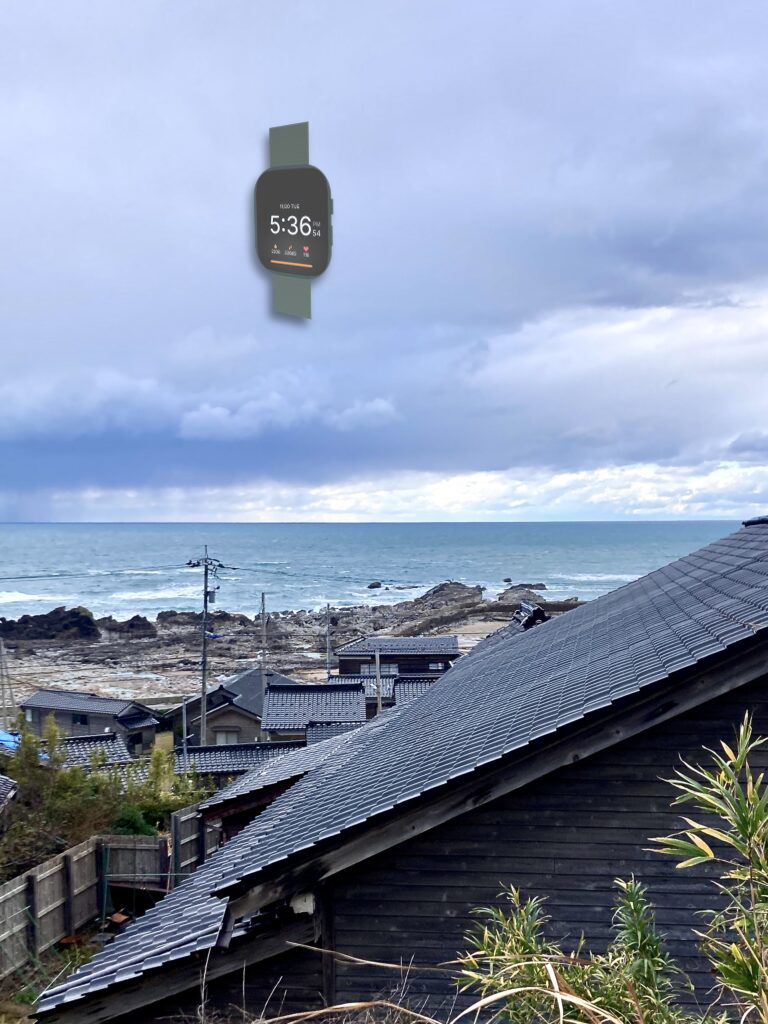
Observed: **5:36**
